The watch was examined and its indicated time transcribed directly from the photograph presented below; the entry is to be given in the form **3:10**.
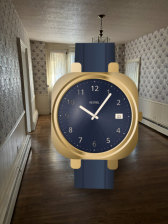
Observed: **10:06**
